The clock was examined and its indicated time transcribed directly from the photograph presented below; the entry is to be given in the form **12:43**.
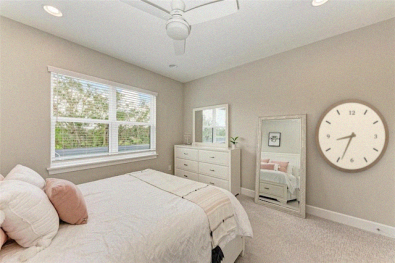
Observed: **8:34**
